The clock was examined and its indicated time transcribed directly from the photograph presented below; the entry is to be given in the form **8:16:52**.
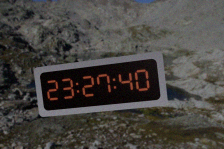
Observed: **23:27:40**
